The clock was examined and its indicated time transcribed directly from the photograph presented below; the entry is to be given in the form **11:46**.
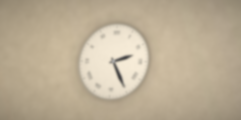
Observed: **2:25**
